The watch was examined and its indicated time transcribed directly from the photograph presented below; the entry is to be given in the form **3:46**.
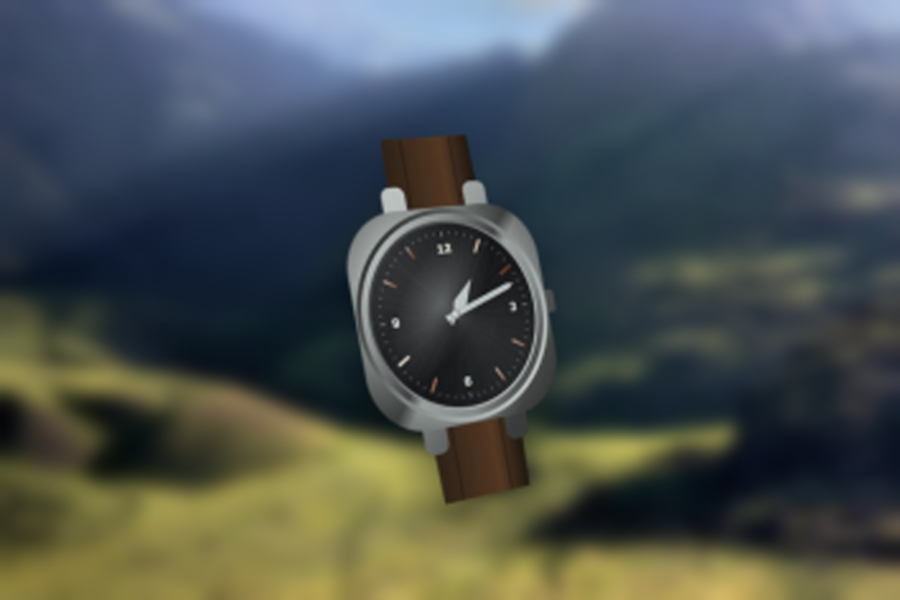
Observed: **1:12**
